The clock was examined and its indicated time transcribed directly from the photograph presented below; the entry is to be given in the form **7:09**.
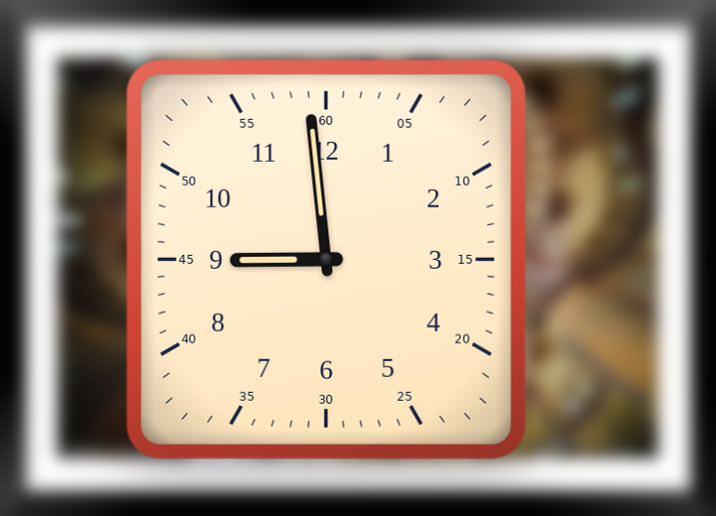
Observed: **8:59**
